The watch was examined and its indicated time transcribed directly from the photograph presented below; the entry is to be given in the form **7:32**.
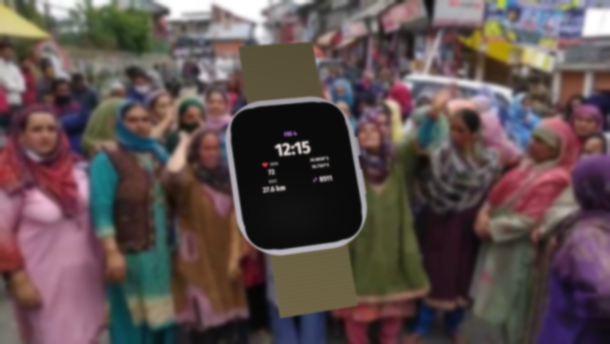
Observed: **12:15**
